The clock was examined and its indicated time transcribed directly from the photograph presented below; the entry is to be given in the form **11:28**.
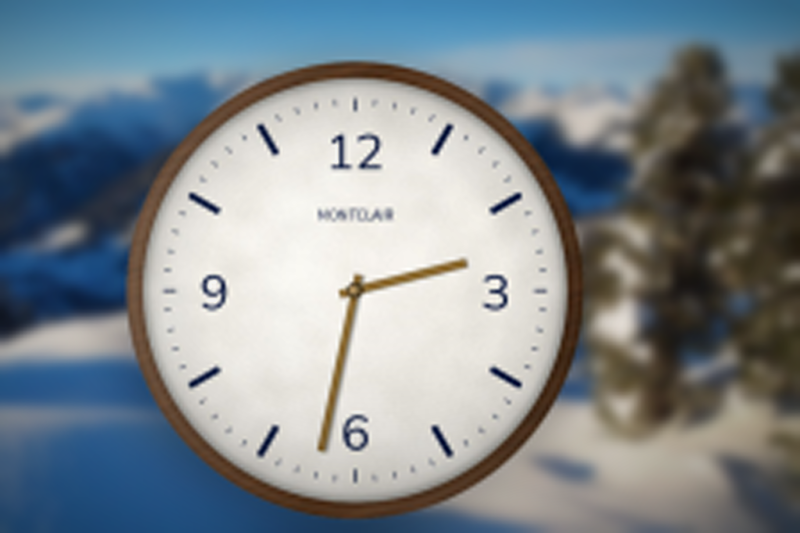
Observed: **2:32**
